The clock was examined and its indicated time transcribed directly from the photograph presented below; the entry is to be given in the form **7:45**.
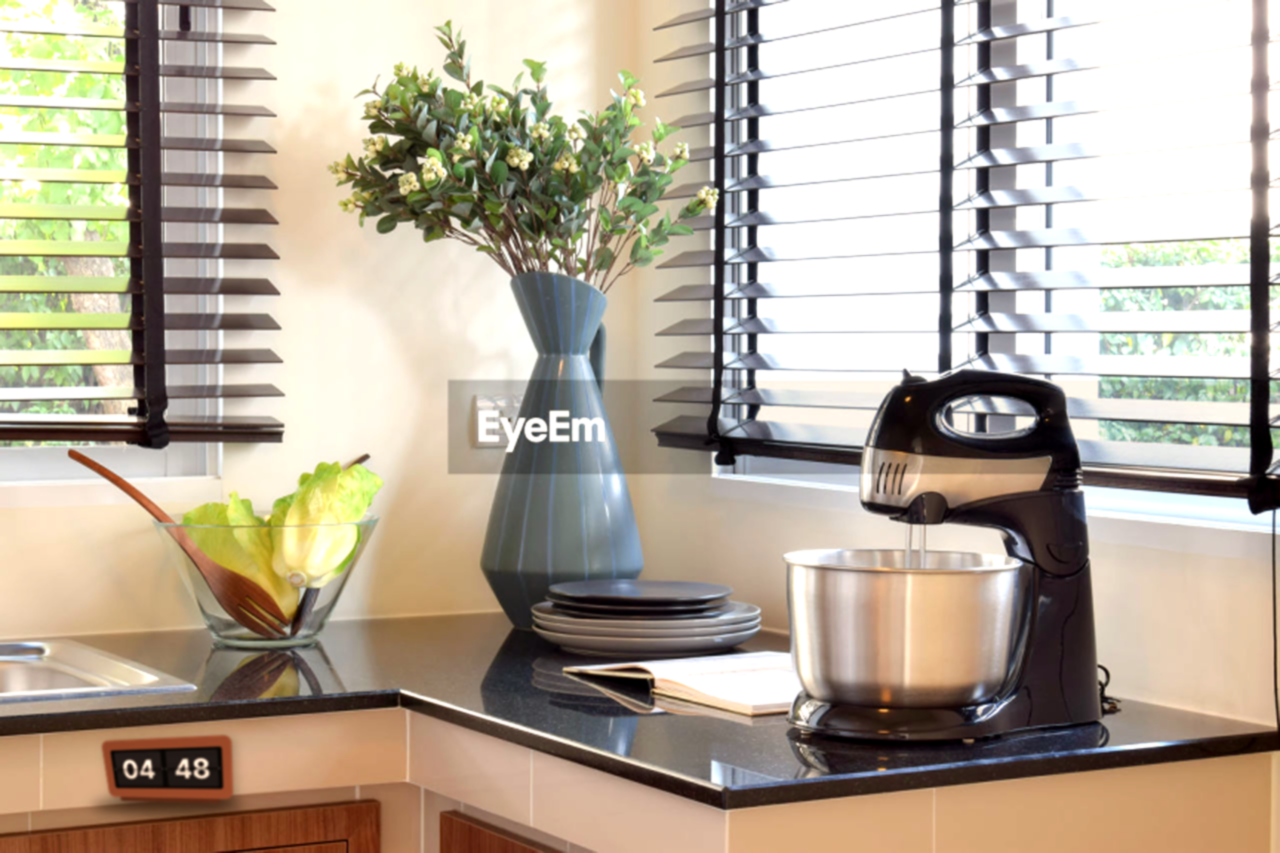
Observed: **4:48**
